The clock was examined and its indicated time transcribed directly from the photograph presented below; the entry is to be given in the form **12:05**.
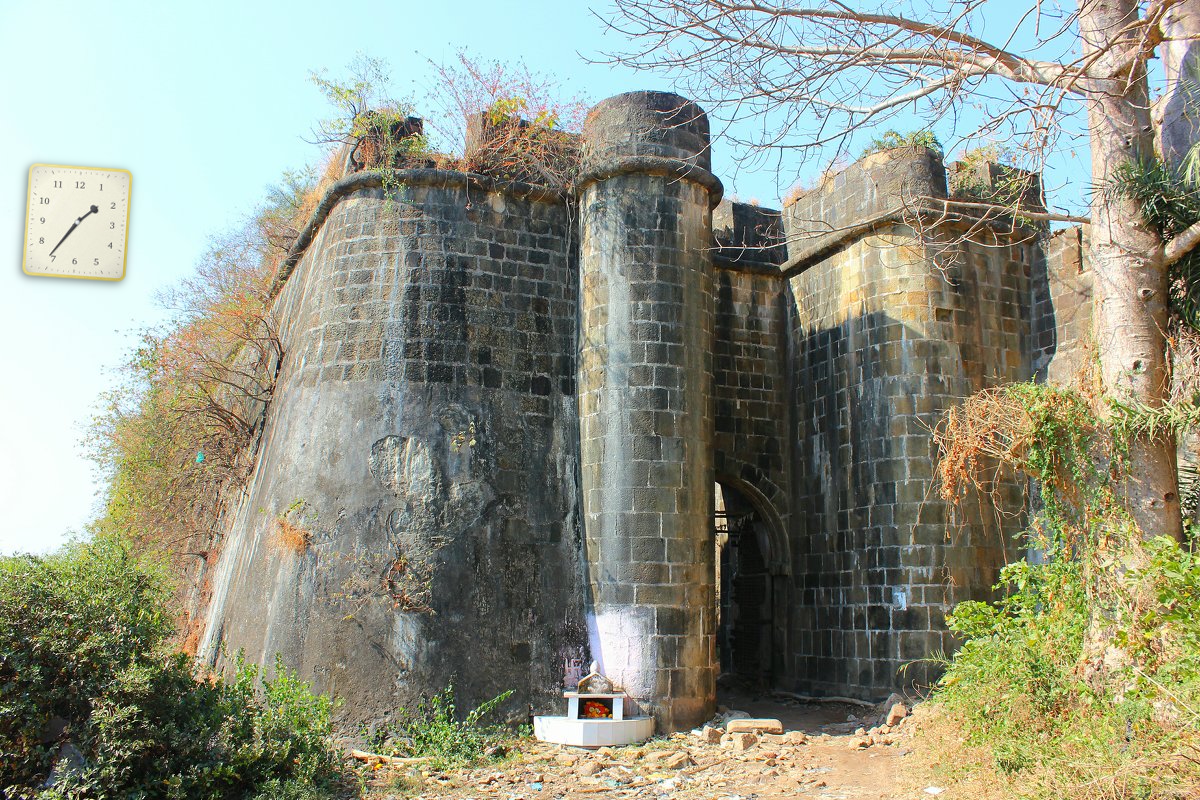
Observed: **1:36**
